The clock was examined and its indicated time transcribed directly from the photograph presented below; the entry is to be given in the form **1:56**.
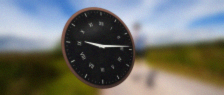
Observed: **9:14**
